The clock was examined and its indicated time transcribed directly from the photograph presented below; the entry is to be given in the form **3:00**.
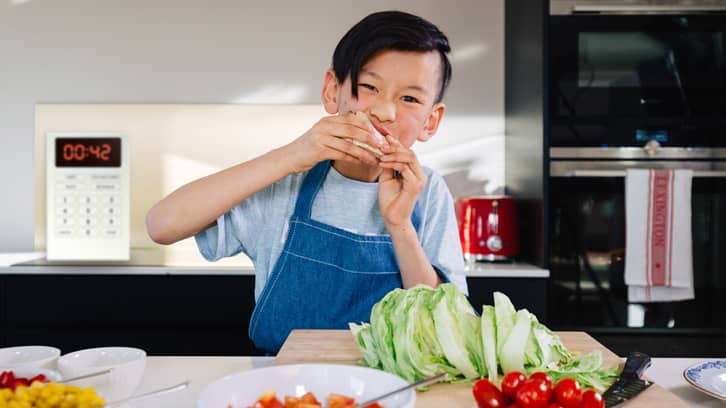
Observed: **0:42**
